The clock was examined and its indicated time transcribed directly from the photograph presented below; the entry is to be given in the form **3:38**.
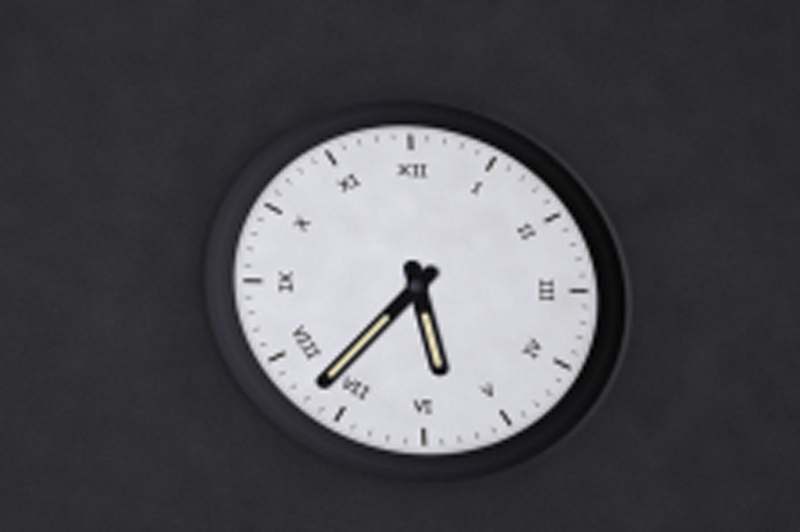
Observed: **5:37**
